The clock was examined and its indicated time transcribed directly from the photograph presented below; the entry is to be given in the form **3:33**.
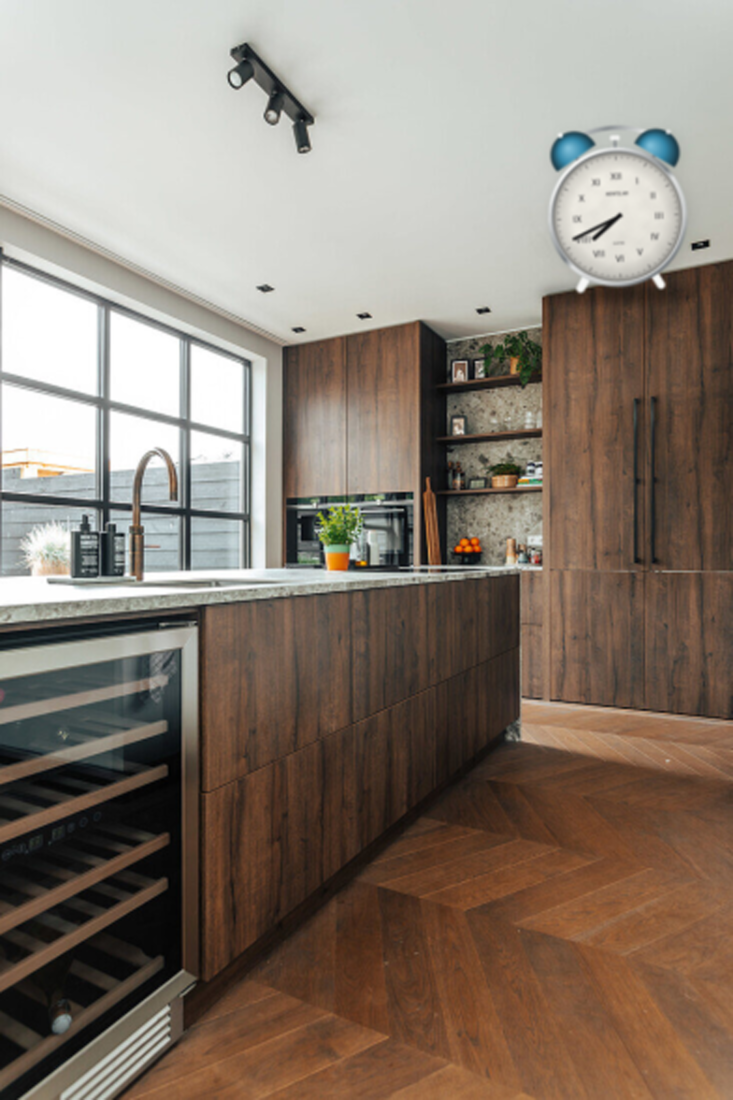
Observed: **7:41**
